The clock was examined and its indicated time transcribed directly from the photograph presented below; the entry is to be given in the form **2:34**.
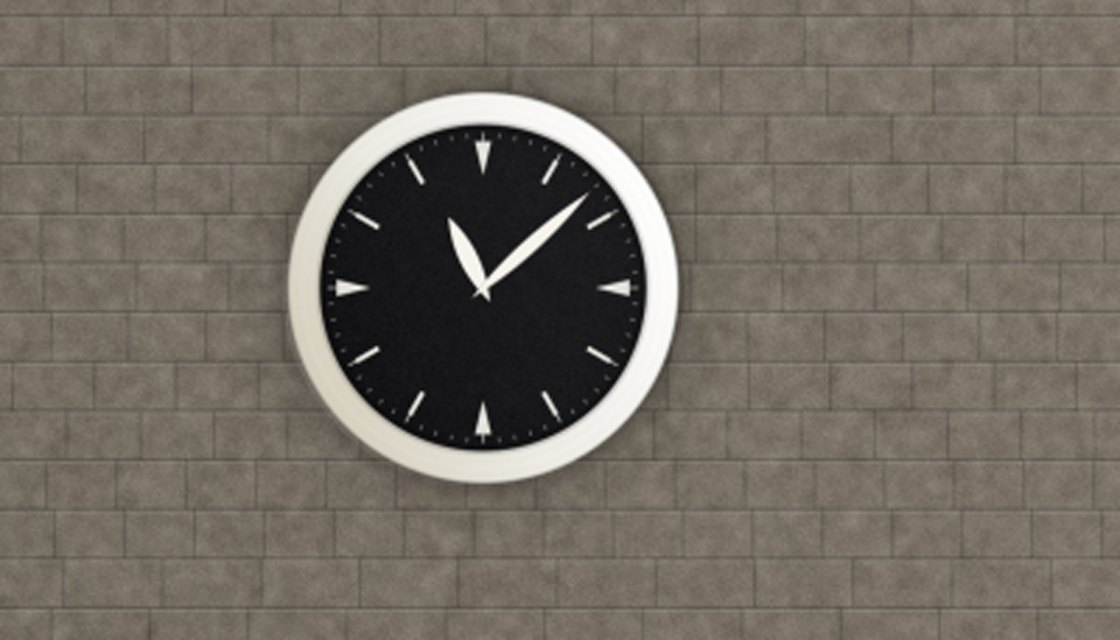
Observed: **11:08**
